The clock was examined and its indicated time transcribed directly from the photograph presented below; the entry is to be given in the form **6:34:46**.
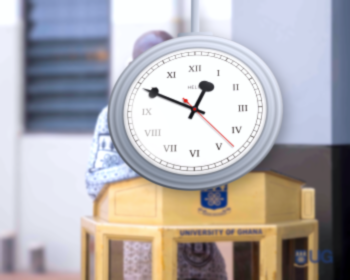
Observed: **12:49:23**
